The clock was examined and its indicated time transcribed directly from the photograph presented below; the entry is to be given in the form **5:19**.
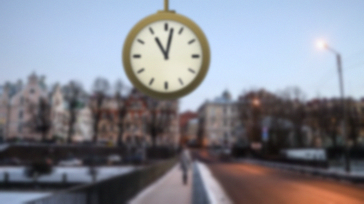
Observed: **11:02**
